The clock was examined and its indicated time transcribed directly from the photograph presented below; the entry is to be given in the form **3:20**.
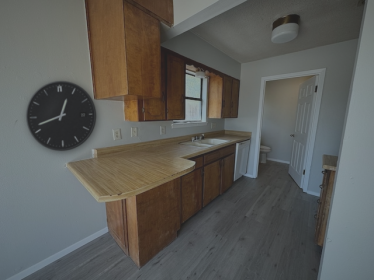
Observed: **12:42**
